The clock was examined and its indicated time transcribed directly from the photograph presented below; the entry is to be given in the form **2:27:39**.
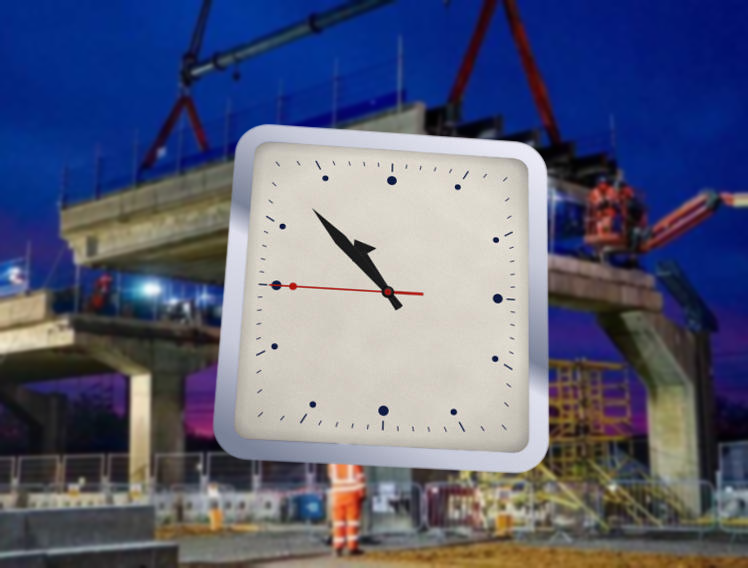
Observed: **10:52:45**
